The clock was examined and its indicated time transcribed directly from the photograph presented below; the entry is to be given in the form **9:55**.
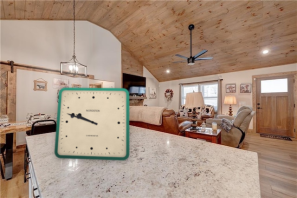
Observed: **9:48**
